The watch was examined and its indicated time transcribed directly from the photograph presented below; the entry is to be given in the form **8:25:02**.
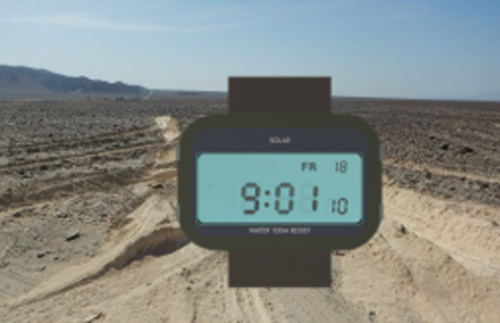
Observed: **9:01:10**
